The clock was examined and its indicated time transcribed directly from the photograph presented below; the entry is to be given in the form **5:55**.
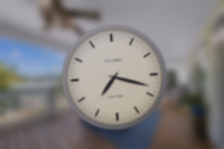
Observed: **7:18**
